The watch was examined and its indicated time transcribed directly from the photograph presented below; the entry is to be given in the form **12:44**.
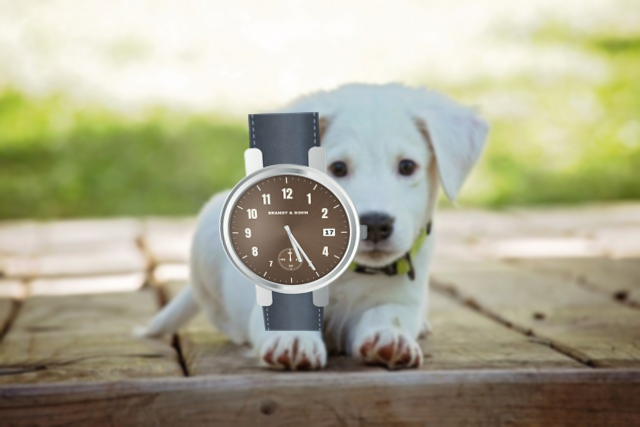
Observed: **5:25**
